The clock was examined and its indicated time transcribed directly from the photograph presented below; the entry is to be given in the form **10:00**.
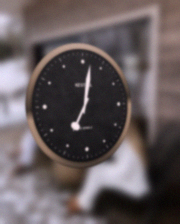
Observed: **7:02**
